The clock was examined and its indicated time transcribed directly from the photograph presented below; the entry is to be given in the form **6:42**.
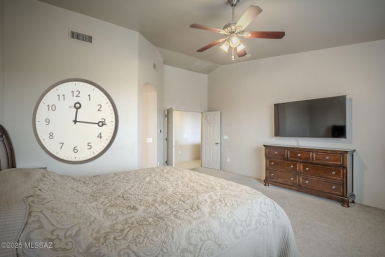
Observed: **12:16**
